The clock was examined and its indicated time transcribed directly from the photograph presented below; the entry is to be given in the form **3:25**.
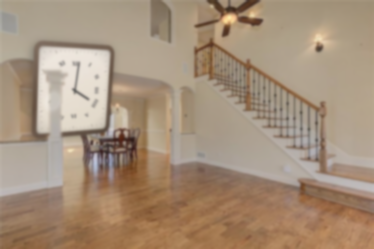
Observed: **4:01**
